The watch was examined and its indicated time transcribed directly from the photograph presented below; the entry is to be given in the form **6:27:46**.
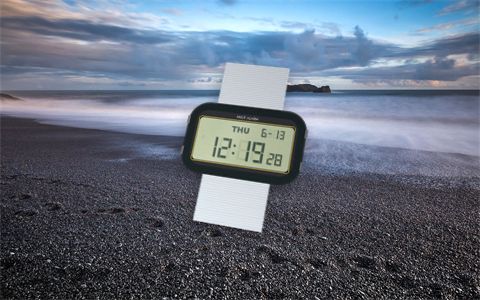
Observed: **12:19:28**
